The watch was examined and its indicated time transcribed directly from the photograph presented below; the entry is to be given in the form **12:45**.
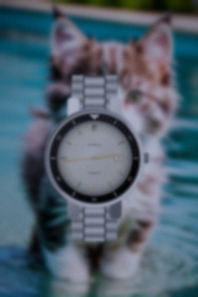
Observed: **2:44**
